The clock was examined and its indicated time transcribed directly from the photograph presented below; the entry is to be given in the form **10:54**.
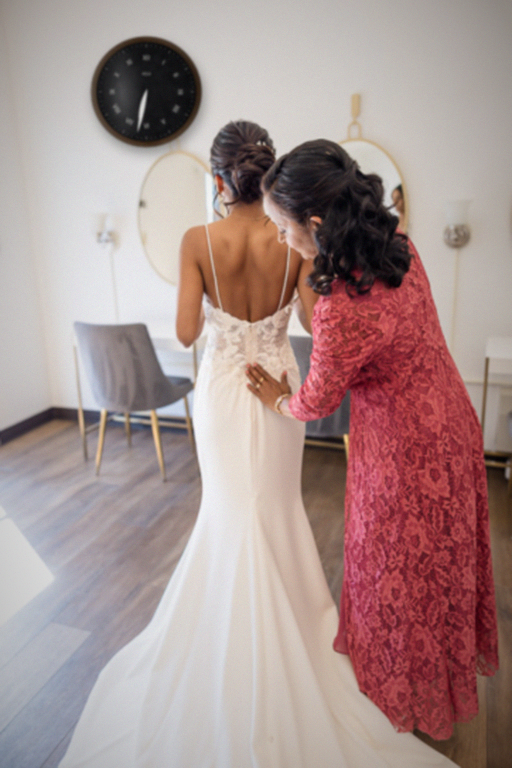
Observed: **6:32**
